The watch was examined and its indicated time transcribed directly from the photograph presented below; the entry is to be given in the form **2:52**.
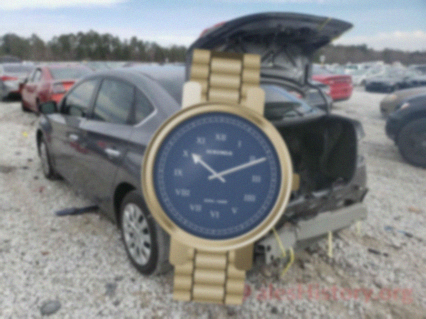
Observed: **10:11**
